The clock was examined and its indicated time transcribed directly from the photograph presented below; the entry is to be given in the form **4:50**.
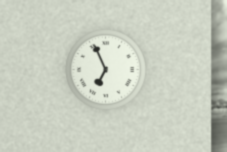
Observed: **6:56**
